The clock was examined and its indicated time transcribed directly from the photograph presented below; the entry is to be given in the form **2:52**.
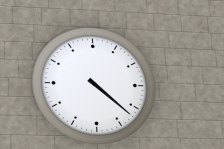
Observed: **4:22**
